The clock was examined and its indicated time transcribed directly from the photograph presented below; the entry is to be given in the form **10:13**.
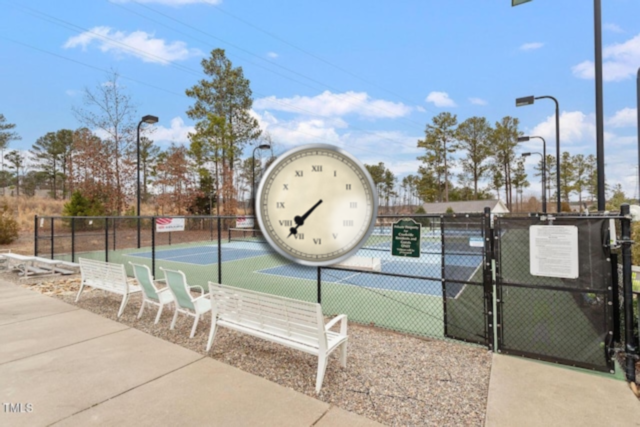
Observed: **7:37**
